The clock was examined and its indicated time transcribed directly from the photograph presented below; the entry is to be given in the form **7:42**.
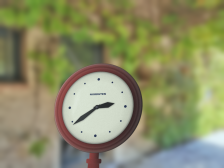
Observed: **2:39**
